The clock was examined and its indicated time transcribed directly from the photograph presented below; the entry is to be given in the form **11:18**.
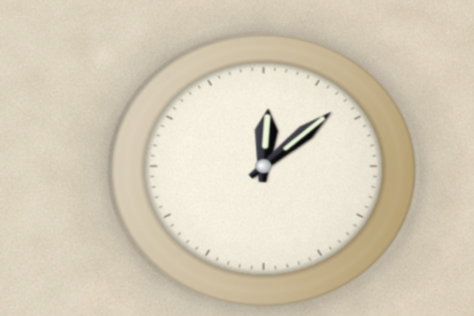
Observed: **12:08**
